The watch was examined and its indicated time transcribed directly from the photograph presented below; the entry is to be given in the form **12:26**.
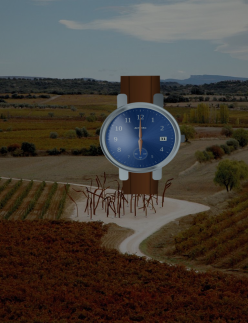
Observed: **6:00**
